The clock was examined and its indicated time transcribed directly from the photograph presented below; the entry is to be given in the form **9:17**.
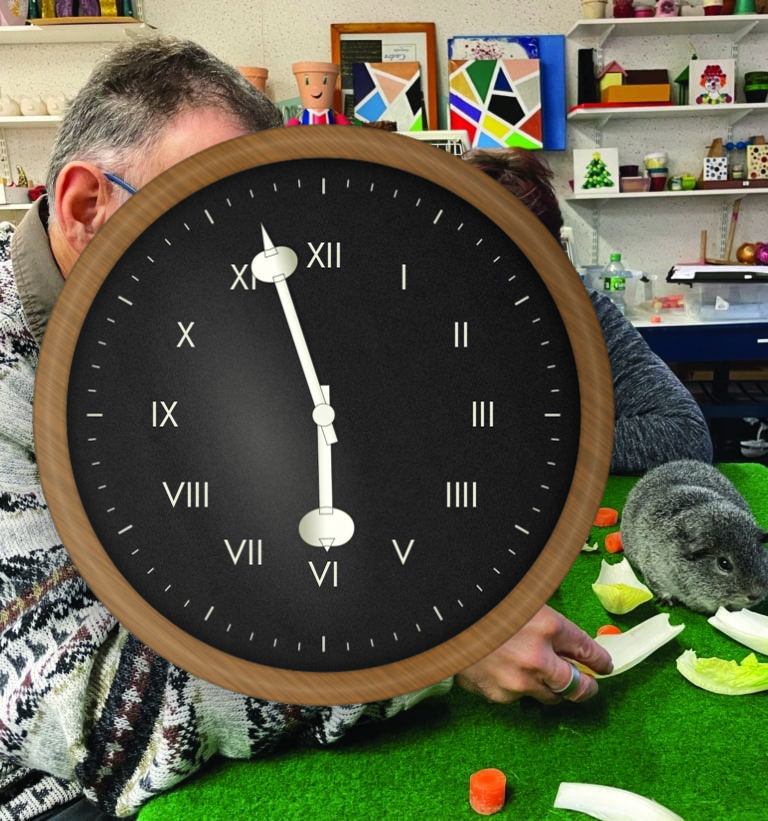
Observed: **5:57**
